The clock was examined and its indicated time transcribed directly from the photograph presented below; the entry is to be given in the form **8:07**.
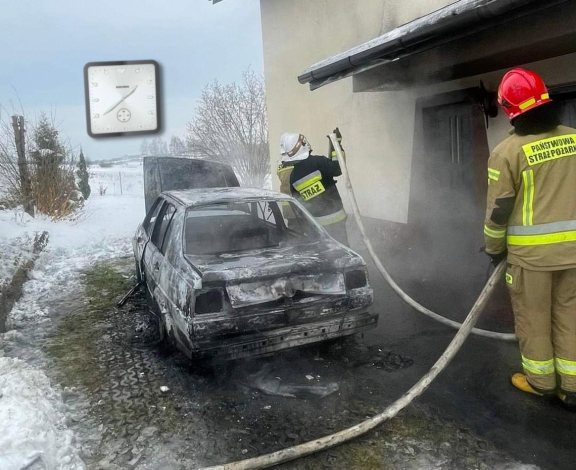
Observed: **1:39**
